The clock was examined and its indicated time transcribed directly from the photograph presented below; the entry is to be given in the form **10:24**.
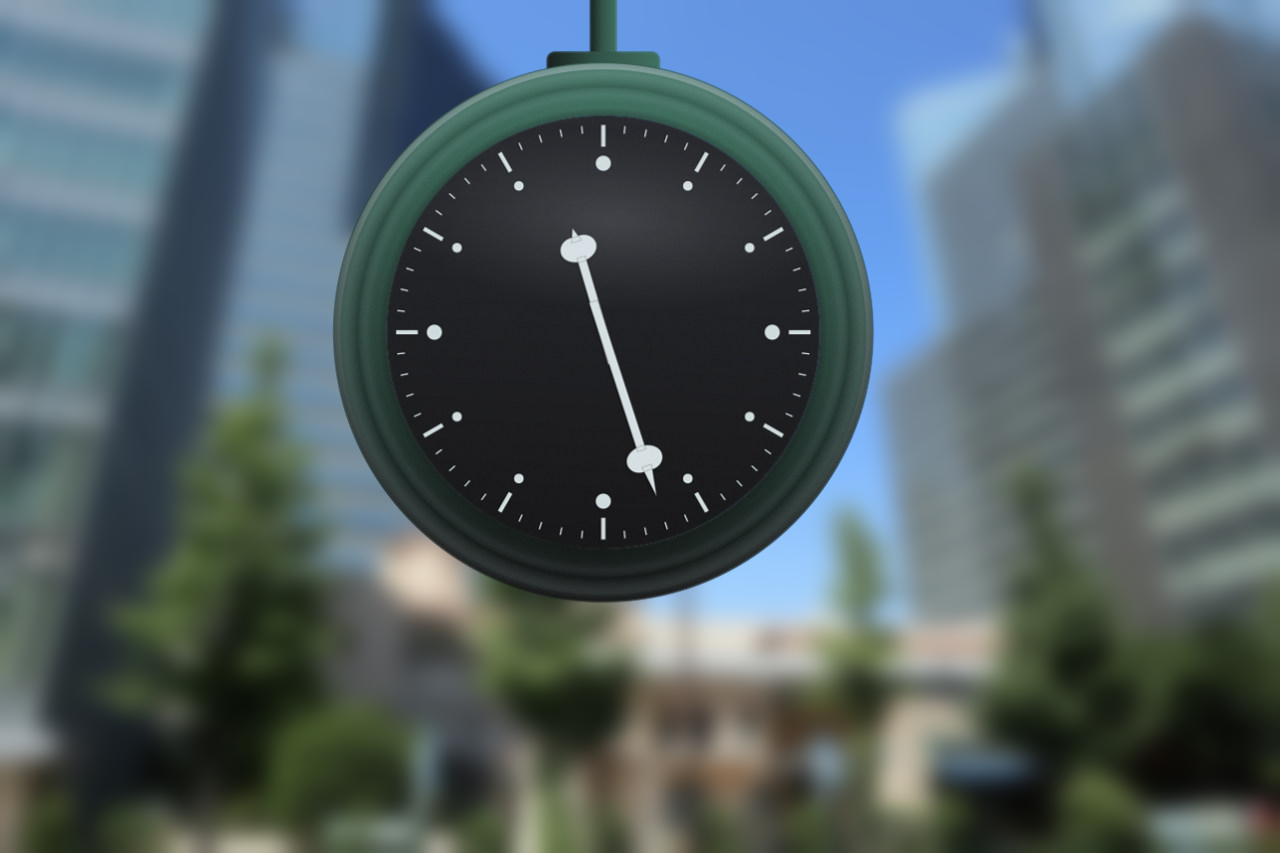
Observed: **11:27**
